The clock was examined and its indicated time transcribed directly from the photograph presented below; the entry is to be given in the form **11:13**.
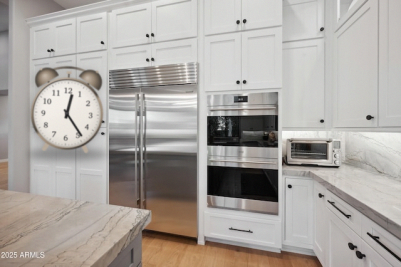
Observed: **12:24**
